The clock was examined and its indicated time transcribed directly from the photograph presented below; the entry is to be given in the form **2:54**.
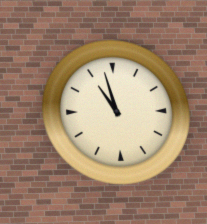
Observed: **10:58**
